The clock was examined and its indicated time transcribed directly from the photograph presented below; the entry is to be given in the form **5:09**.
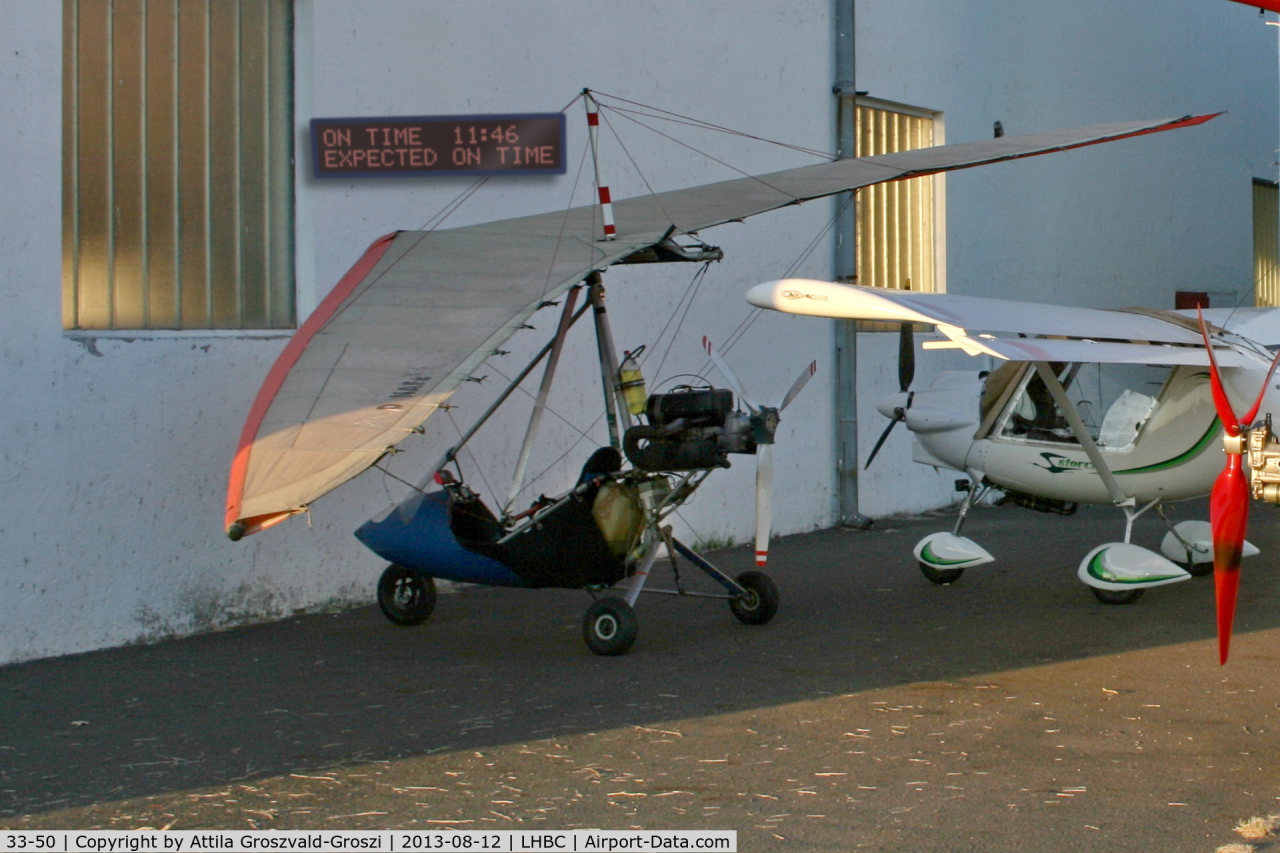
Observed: **11:46**
